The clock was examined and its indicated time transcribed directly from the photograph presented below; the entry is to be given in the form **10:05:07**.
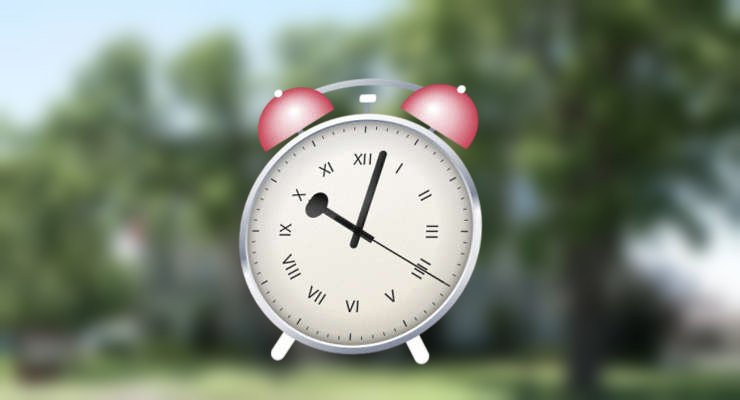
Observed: **10:02:20**
